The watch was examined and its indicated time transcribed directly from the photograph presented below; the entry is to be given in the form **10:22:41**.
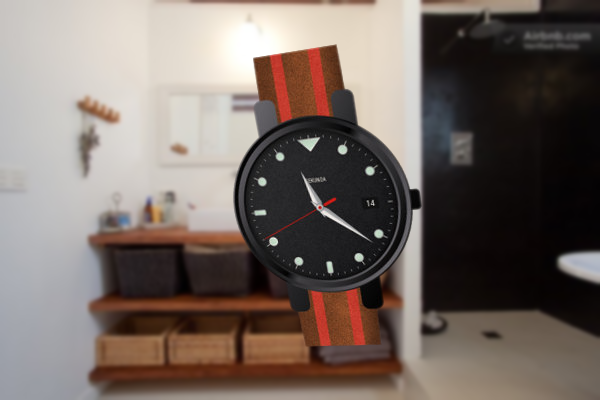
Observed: **11:21:41**
